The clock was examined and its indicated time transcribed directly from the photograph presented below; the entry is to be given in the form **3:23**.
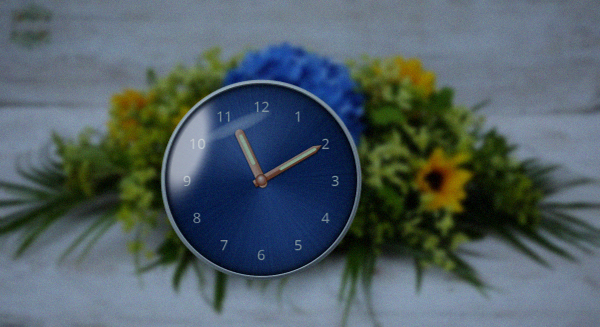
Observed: **11:10**
